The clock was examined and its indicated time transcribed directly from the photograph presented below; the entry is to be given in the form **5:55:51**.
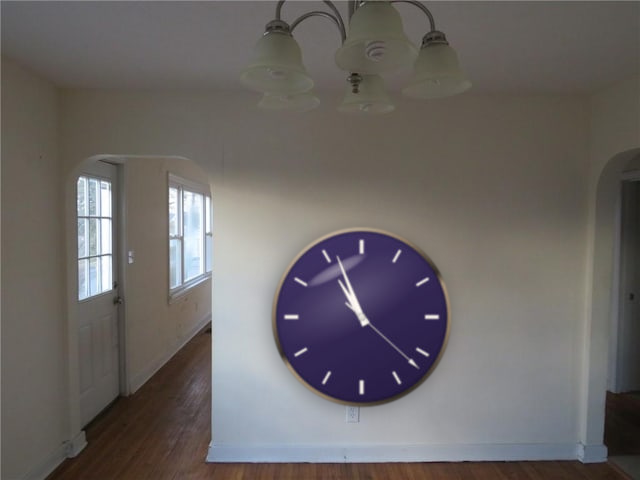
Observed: **10:56:22**
